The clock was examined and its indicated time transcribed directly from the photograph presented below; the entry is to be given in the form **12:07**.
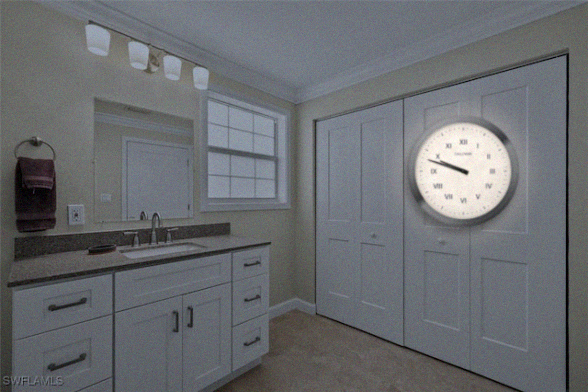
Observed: **9:48**
